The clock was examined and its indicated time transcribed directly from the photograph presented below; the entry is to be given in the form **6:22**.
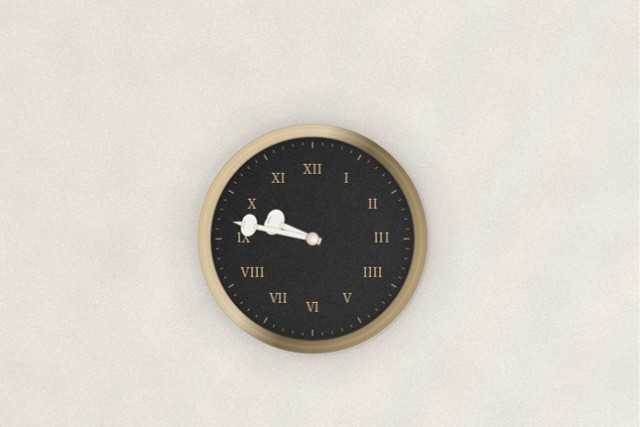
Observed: **9:47**
